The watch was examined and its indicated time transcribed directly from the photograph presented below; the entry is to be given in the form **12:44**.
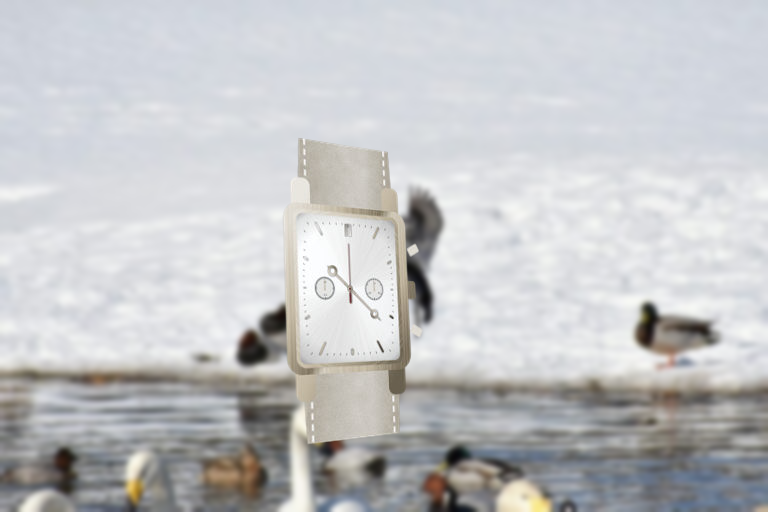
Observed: **10:22**
